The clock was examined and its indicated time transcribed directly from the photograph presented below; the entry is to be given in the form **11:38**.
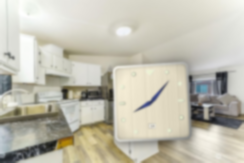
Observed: **8:07**
